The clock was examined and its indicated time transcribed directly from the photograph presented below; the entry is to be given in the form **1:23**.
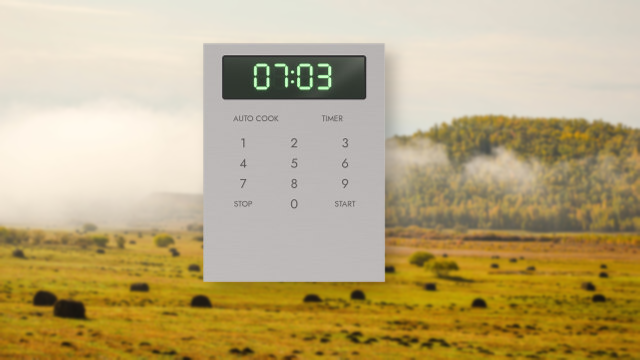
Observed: **7:03**
